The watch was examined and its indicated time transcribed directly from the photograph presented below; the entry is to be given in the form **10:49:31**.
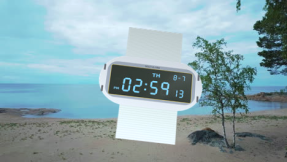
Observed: **2:59:13**
